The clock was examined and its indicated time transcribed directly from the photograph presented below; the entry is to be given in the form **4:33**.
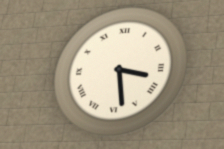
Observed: **3:28**
